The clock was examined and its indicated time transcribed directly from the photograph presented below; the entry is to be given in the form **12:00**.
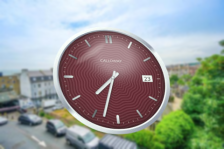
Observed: **7:33**
